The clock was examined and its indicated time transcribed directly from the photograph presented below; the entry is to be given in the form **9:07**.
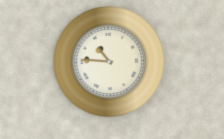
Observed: **10:46**
